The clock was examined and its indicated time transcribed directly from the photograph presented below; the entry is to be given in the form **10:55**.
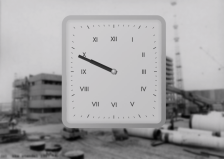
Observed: **9:49**
